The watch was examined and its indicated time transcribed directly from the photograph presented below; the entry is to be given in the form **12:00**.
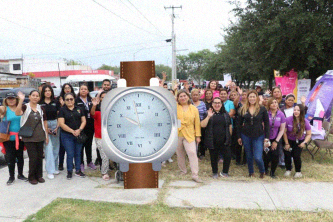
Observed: **9:58**
